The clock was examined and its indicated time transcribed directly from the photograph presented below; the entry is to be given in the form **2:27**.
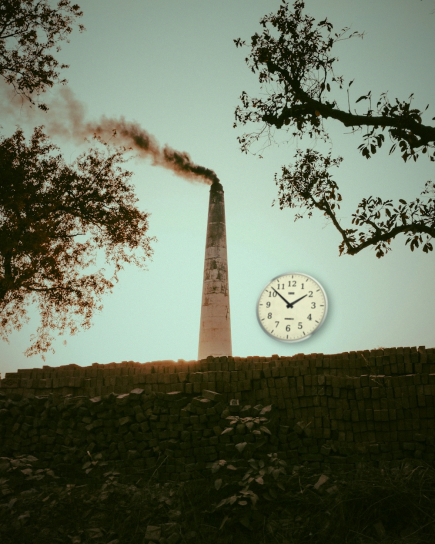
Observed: **1:52**
